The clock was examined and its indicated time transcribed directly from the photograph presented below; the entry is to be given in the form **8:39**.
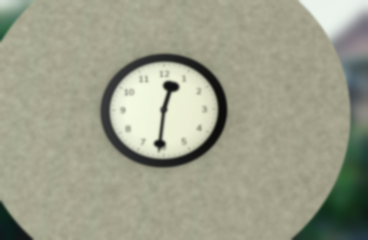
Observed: **12:31**
